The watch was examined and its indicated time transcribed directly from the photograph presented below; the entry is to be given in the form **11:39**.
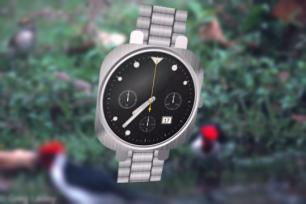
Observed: **7:37**
